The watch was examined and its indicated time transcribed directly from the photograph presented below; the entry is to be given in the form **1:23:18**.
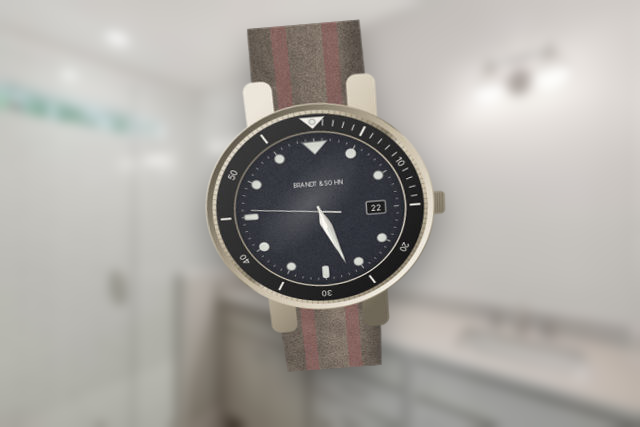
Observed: **5:26:46**
